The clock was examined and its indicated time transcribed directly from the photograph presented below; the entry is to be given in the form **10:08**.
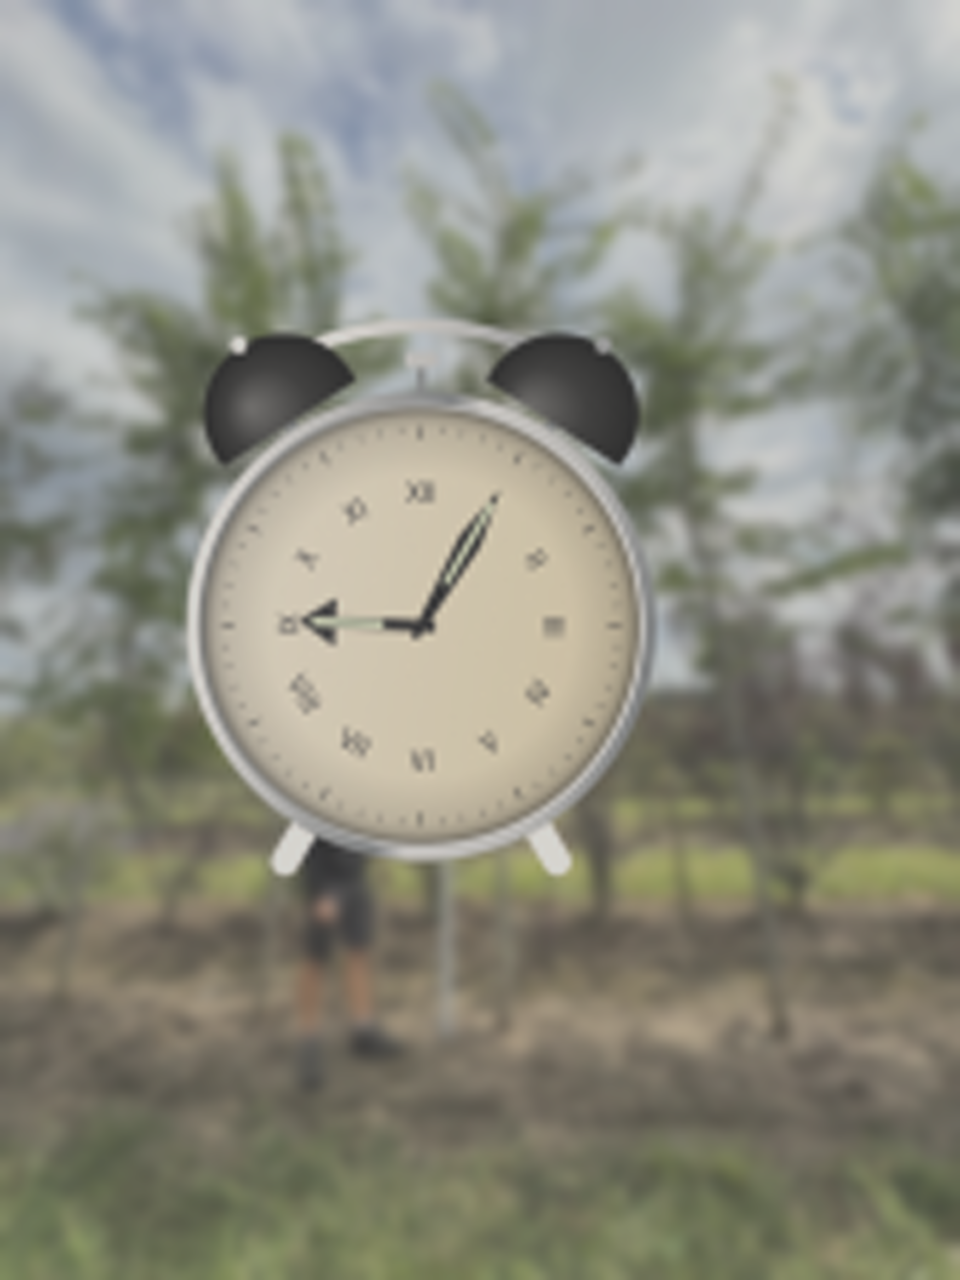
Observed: **9:05**
